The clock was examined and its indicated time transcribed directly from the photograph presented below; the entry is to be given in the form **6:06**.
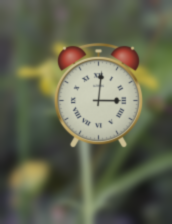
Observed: **3:01**
